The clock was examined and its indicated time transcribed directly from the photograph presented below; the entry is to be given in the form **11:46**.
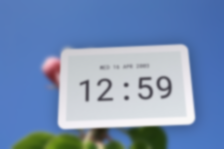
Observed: **12:59**
